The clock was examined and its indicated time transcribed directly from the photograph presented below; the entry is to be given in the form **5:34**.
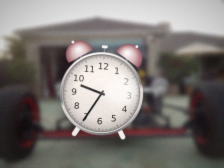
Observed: **9:35**
